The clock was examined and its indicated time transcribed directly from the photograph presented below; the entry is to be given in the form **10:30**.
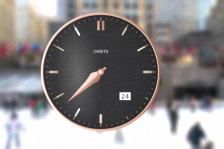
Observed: **7:38**
